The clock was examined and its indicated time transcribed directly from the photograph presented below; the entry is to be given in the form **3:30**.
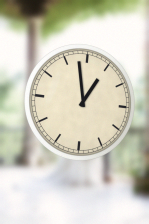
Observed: **12:58**
